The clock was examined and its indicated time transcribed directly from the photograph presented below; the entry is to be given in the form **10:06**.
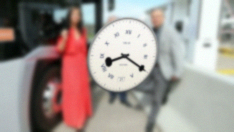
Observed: **8:20**
